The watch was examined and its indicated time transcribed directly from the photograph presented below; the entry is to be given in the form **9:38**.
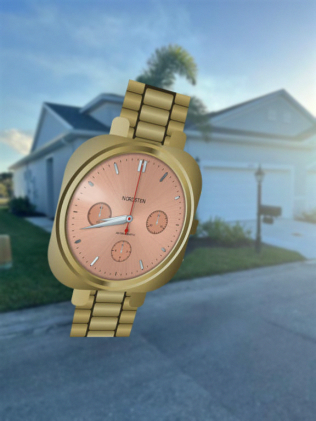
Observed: **8:42**
